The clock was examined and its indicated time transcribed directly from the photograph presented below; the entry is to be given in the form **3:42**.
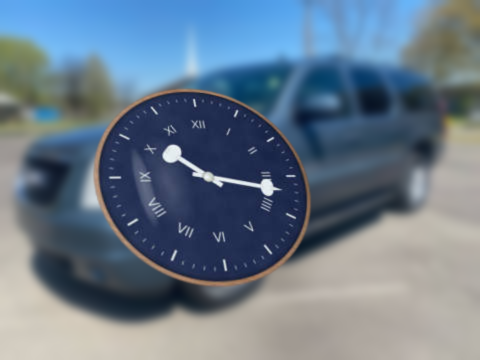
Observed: **10:17**
